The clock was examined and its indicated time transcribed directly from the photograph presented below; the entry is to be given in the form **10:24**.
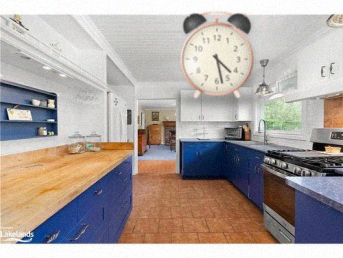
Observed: **4:28**
